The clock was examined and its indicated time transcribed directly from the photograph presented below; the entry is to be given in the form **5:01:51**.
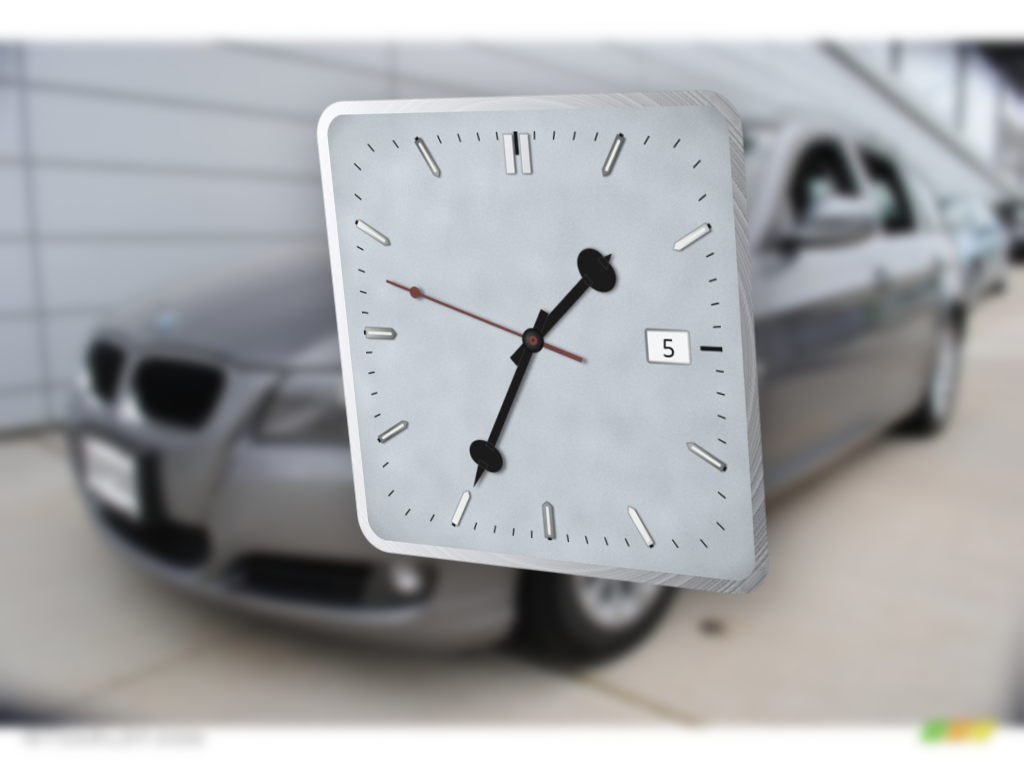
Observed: **1:34:48**
